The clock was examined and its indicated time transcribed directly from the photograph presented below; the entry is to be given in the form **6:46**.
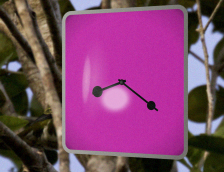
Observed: **8:21**
